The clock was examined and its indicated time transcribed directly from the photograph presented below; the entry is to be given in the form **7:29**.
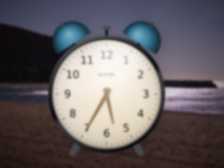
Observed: **5:35**
